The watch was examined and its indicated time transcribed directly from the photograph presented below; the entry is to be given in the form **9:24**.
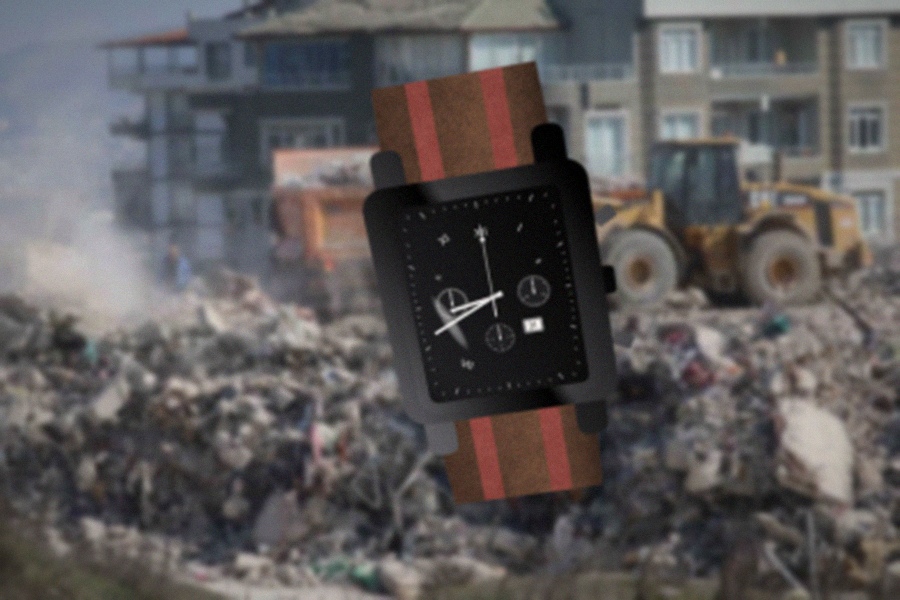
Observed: **8:41**
